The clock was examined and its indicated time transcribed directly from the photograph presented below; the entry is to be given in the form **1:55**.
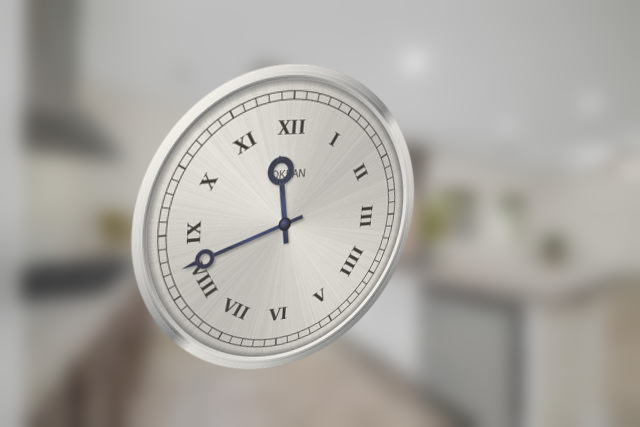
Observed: **11:42**
